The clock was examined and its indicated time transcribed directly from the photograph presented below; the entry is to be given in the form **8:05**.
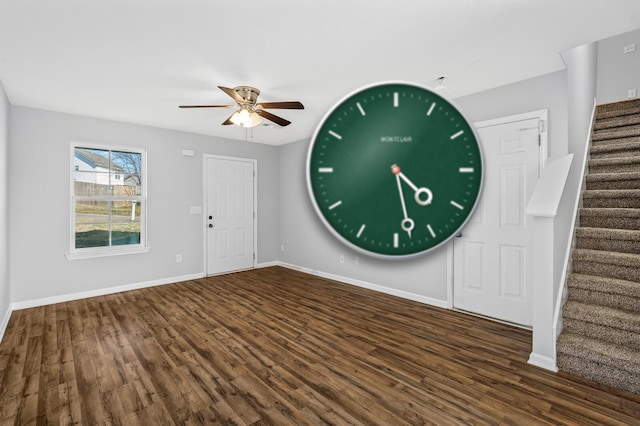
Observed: **4:28**
